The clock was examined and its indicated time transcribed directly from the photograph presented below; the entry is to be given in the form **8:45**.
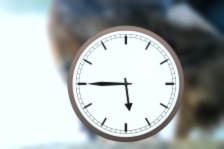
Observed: **5:45**
